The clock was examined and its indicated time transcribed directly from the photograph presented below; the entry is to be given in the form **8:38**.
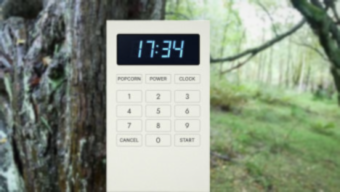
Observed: **17:34**
